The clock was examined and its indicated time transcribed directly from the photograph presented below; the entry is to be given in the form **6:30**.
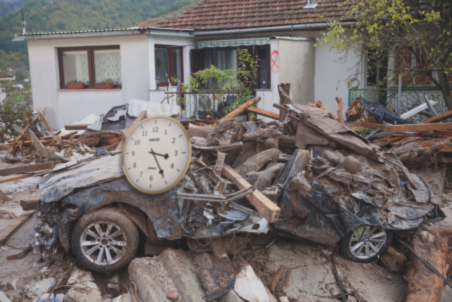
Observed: **3:25**
